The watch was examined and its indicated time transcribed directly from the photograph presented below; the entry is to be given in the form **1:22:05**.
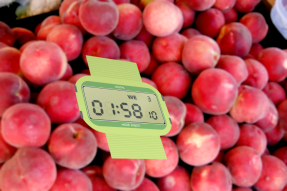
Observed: **1:58:10**
